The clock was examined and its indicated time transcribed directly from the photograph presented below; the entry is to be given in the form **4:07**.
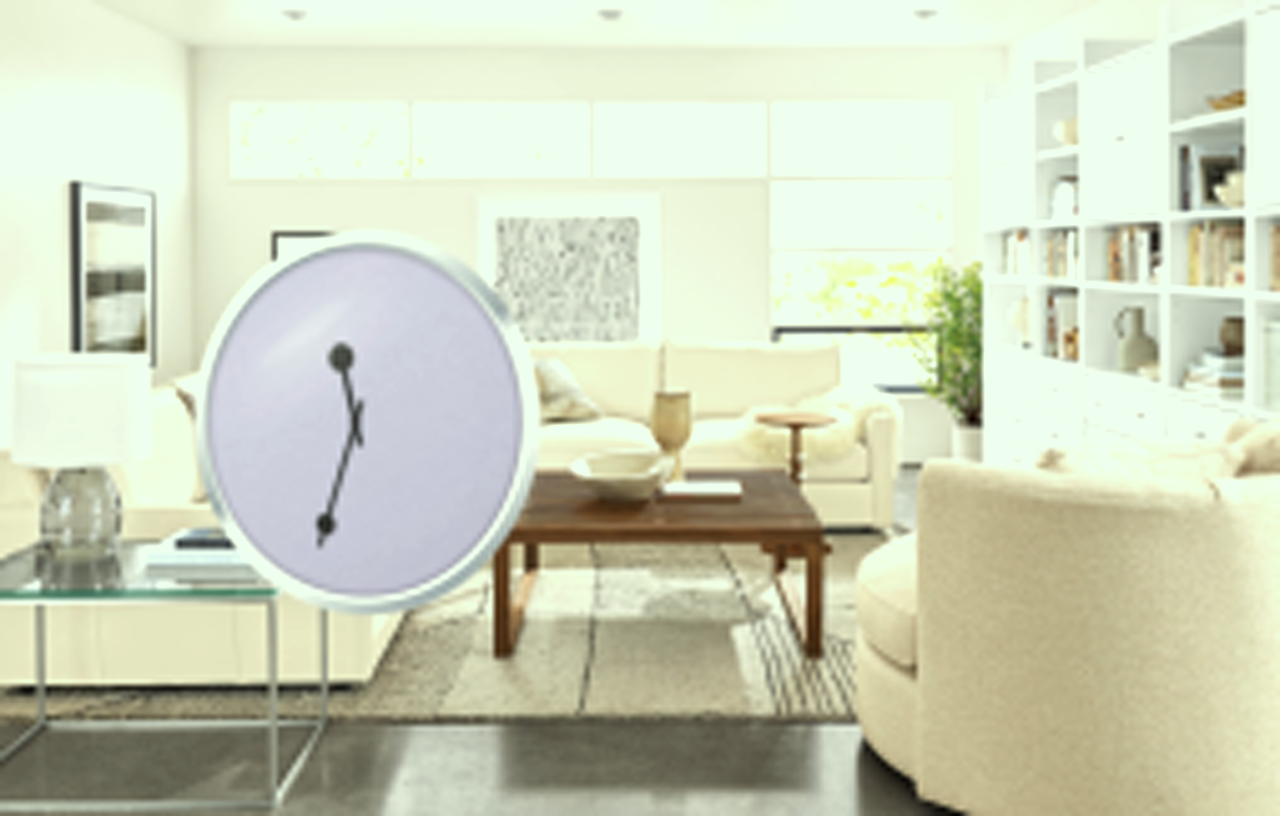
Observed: **11:33**
